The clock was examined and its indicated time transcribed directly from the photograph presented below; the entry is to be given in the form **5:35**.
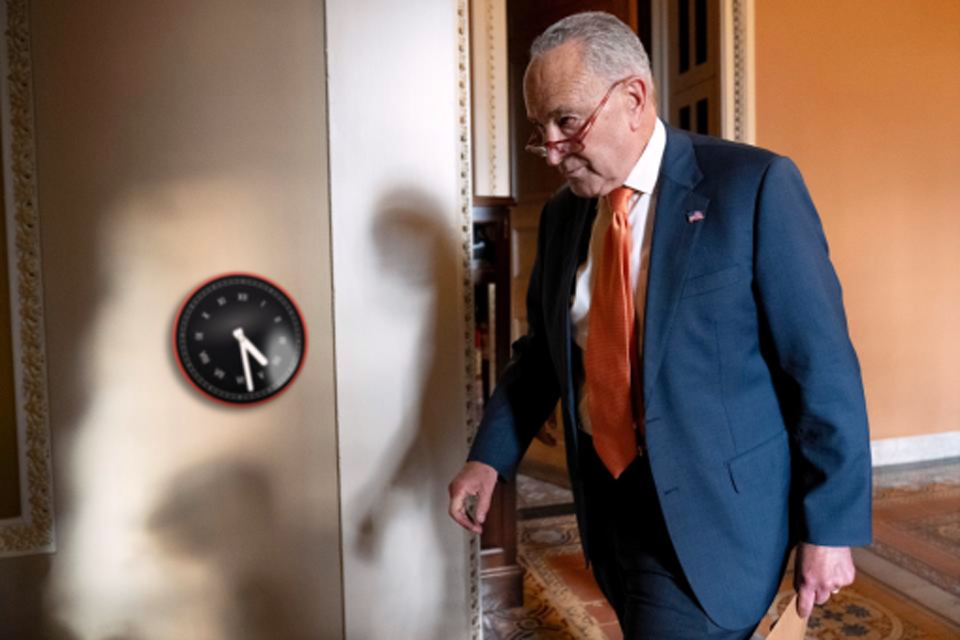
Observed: **4:28**
